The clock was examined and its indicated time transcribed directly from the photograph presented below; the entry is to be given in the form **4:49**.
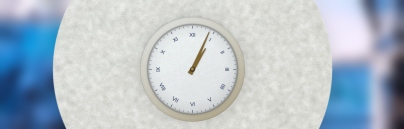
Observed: **1:04**
